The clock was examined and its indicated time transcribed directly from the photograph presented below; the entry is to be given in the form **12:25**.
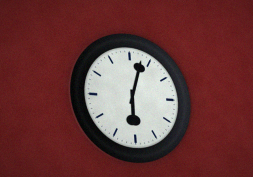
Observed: **6:03**
